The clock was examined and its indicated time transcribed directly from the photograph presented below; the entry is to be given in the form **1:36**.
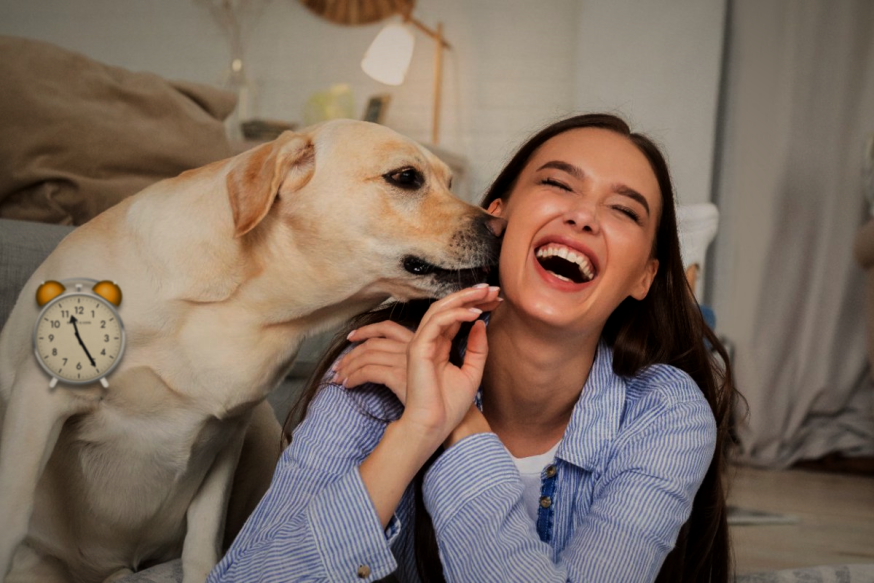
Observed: **11:25**
